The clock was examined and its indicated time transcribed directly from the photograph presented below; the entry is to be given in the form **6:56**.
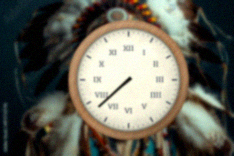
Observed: **7:38**
